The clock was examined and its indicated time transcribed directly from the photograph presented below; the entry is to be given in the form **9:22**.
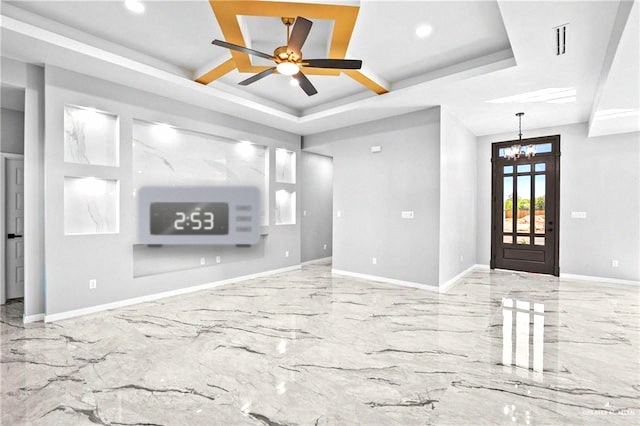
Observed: **2:53**
